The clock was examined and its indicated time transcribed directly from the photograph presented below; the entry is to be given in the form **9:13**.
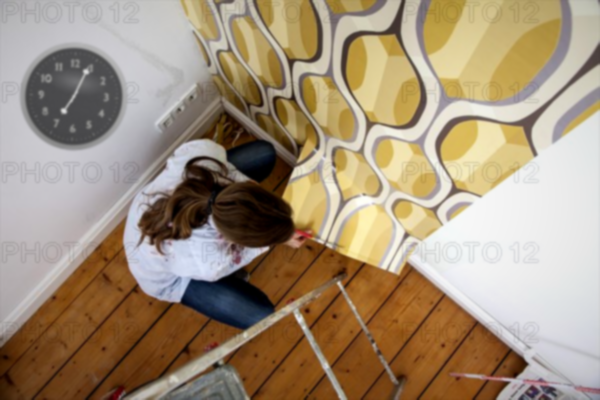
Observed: **7:04**
